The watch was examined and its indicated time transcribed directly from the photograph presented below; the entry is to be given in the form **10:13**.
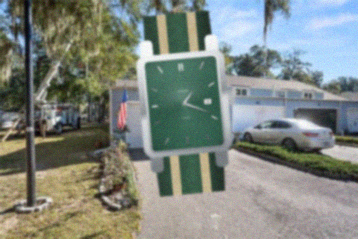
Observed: **1:19**
